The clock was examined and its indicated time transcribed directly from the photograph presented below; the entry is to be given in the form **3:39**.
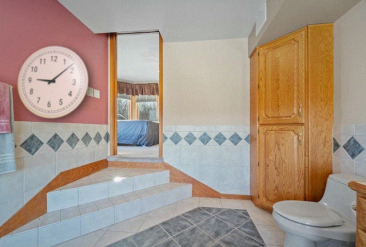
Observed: **9:08**
